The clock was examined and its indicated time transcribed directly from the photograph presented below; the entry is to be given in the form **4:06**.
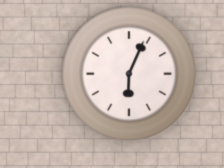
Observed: **6:04**
